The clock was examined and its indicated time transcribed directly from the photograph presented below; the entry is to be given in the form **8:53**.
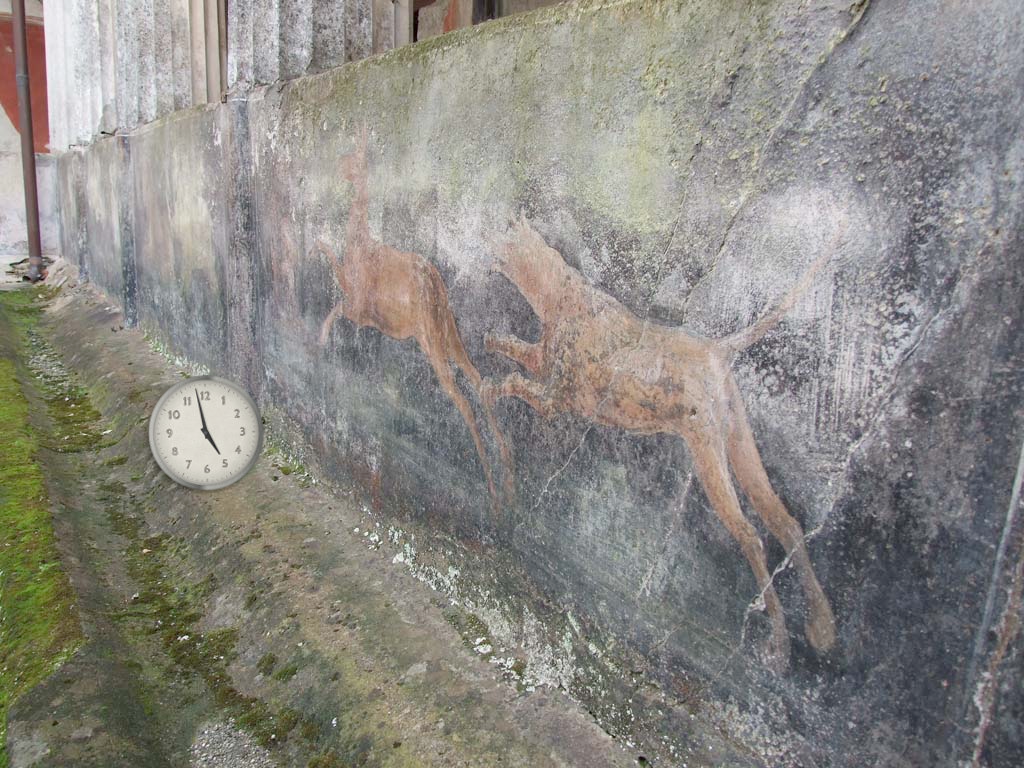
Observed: **4:58**
